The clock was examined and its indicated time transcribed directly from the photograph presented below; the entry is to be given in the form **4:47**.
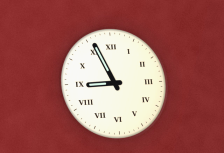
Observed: **8:56**
